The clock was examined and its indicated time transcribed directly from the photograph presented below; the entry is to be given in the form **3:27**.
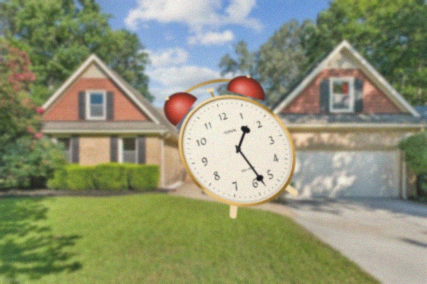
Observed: **1:28**
